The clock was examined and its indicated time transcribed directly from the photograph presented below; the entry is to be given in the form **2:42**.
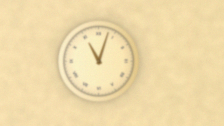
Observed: **11:03**
